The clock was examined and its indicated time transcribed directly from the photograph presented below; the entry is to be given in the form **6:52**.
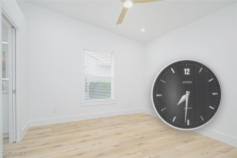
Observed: **7:31**
